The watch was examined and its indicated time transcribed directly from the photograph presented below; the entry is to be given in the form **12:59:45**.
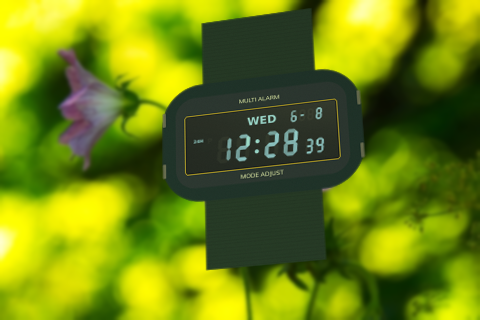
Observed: **12:28:39**
